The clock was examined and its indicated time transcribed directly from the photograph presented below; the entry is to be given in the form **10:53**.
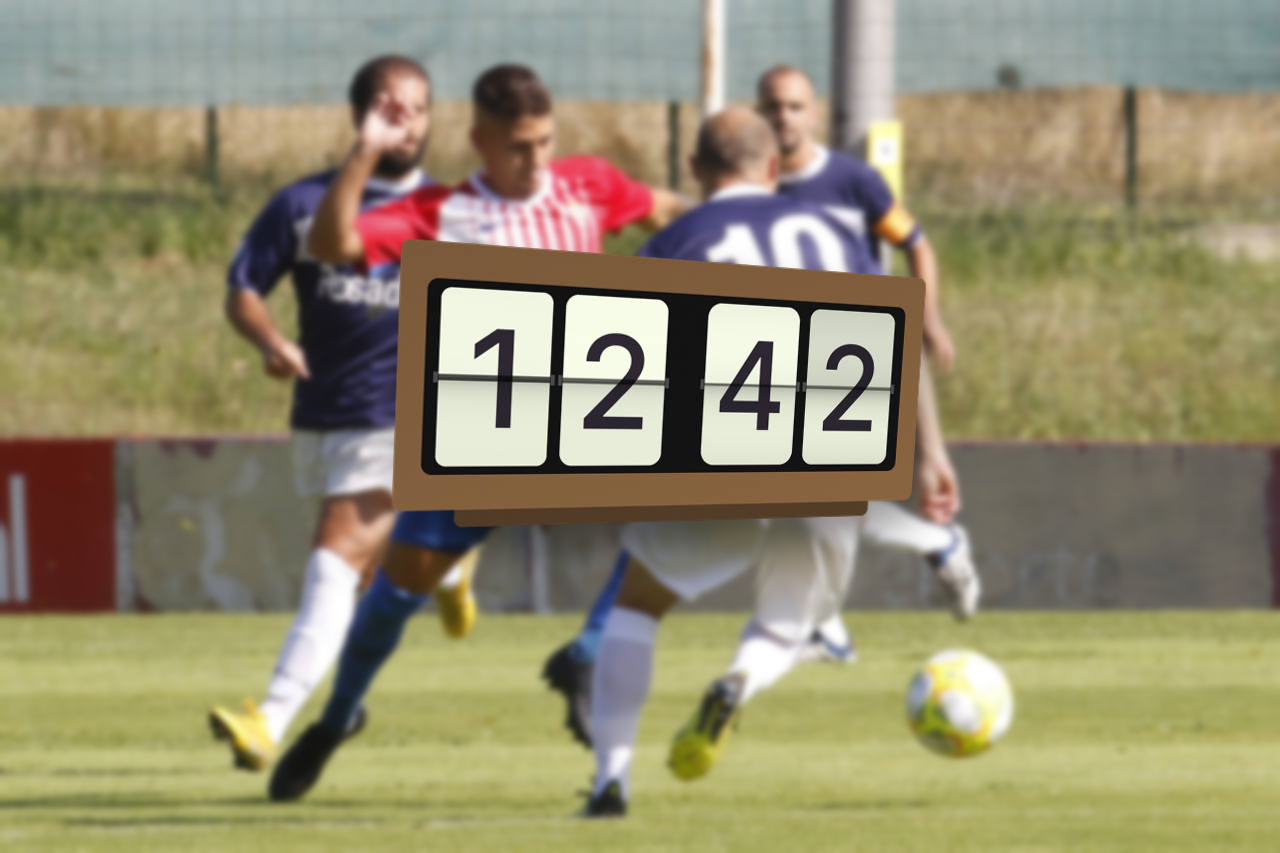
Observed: **12:42**
